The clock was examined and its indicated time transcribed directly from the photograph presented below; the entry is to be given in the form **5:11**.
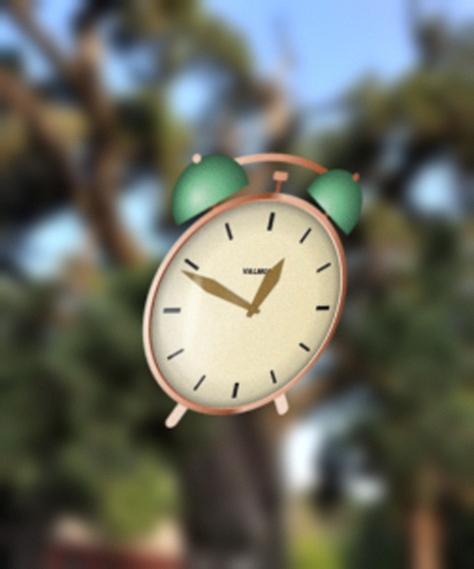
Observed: **12:49**
